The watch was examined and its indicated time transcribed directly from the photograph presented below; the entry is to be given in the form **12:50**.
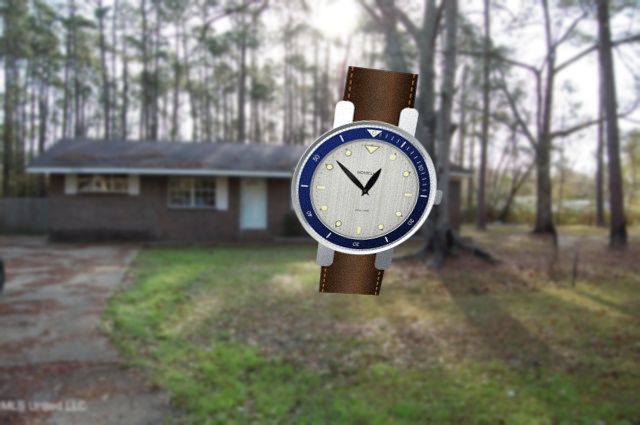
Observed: **12:52**
